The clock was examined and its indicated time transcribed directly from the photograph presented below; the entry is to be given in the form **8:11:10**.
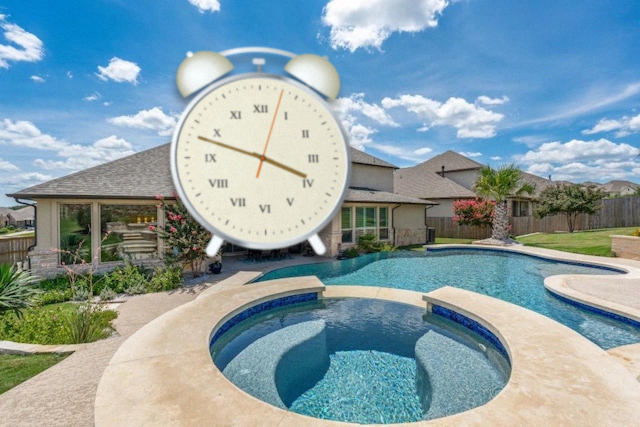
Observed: **3:48:03**
